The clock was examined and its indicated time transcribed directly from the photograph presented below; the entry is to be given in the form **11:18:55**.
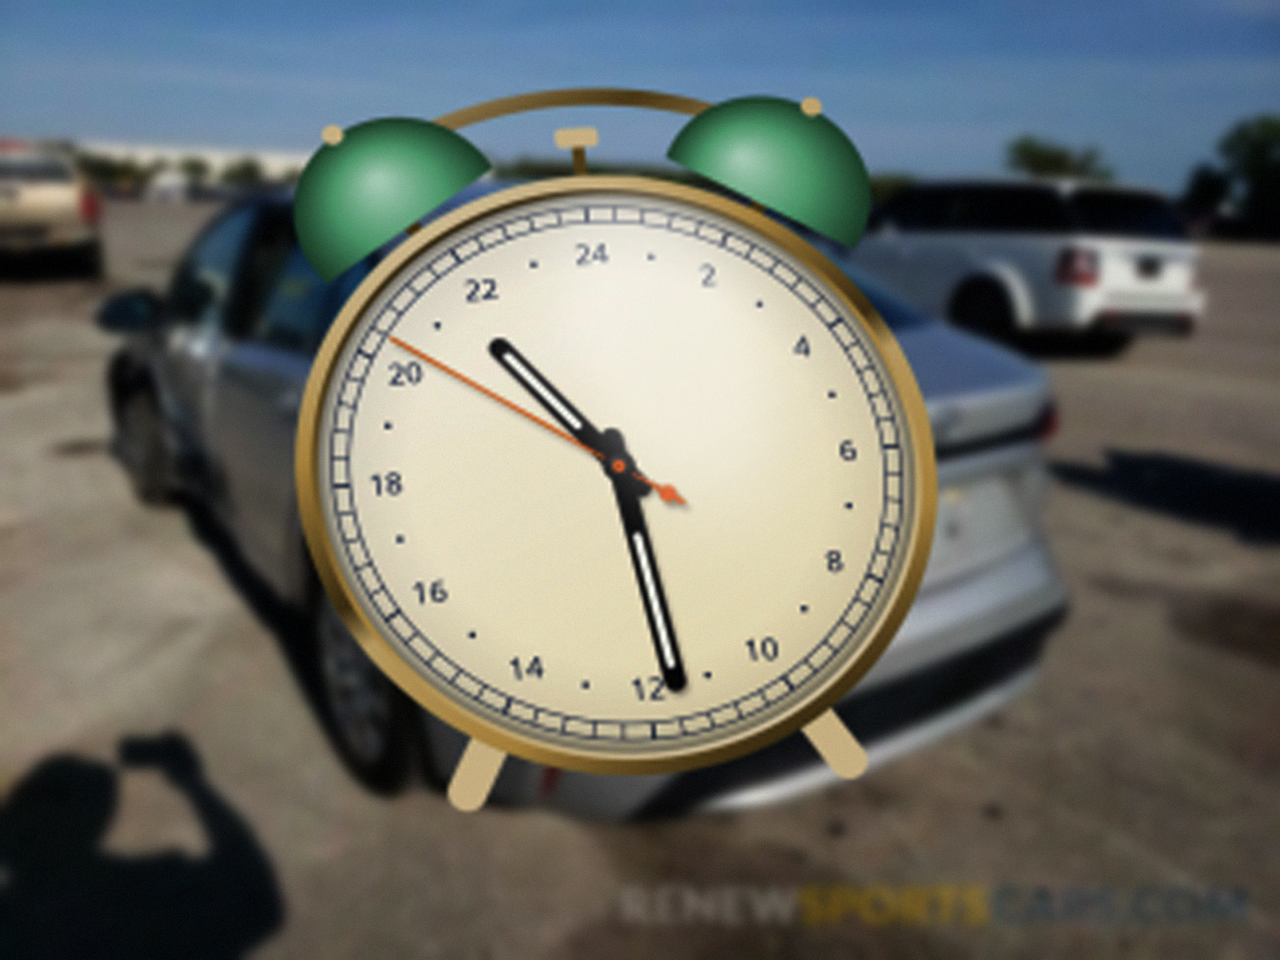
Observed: **21:28:51**
